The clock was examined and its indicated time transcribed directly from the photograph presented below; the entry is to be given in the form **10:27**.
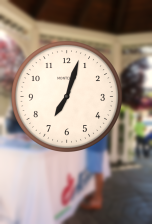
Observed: **7:03**
